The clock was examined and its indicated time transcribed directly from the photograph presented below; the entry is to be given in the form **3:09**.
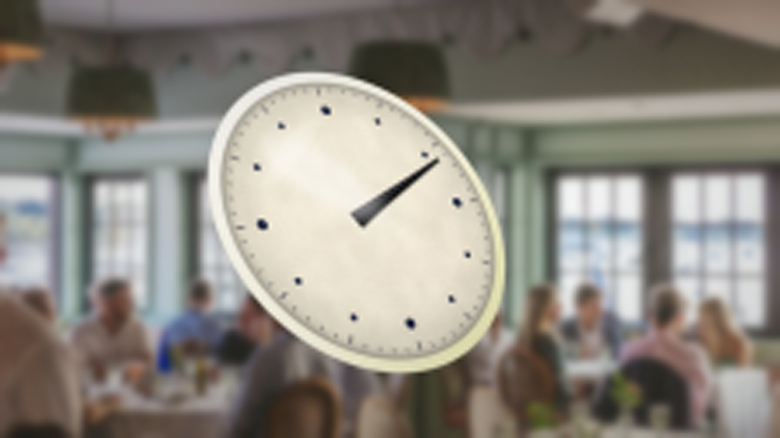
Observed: **2:11**
